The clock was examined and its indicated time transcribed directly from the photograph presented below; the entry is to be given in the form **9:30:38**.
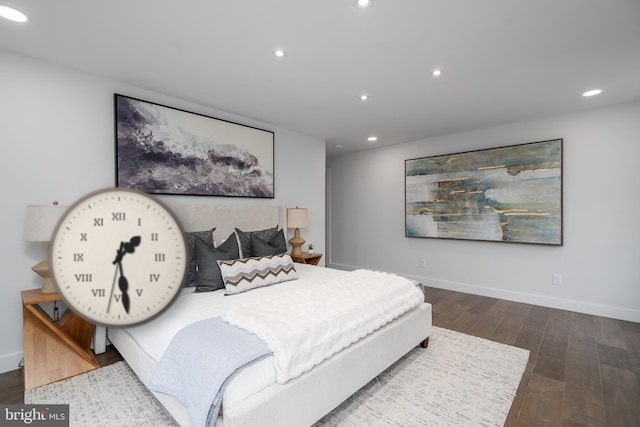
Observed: **1:28:32**
